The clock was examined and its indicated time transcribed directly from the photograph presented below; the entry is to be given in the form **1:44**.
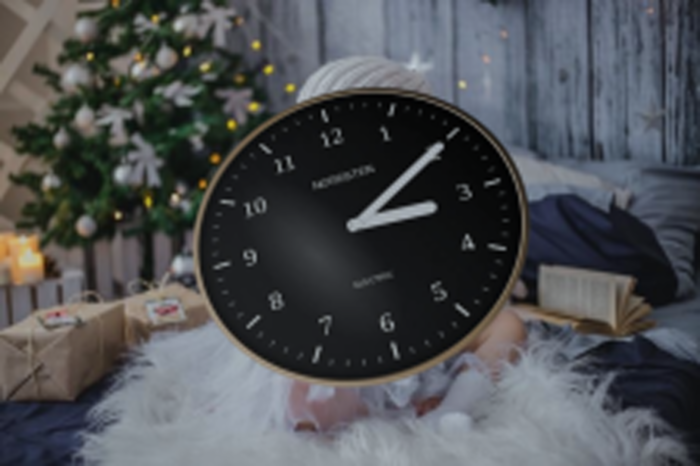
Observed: **3:10**
